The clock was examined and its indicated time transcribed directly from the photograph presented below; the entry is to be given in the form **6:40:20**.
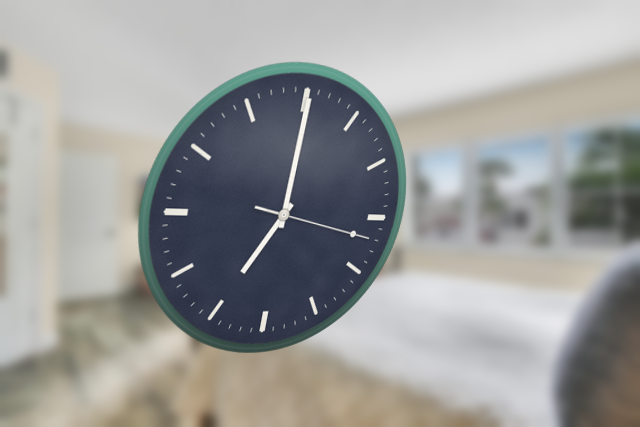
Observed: **7:00:17**
